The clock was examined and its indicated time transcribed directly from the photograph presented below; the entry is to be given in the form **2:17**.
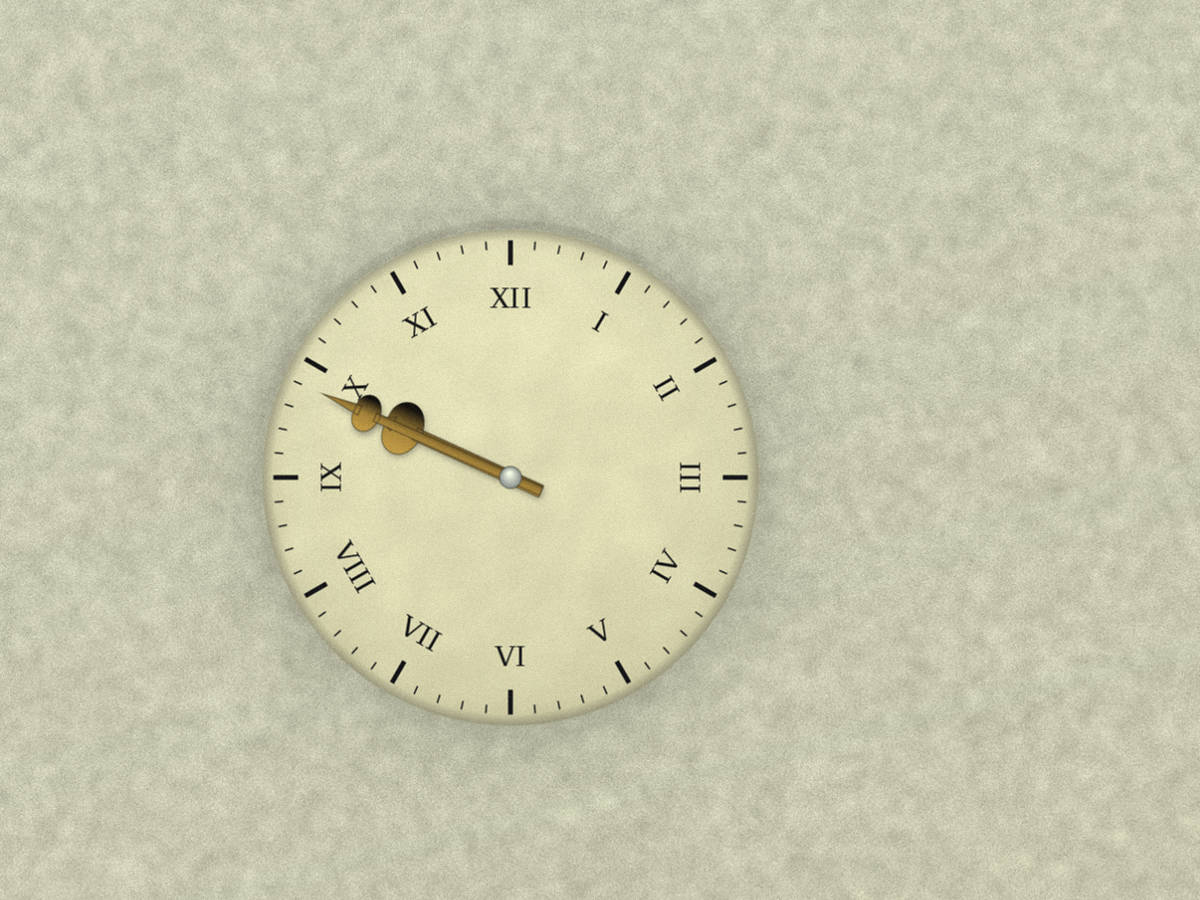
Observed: **9:49**
